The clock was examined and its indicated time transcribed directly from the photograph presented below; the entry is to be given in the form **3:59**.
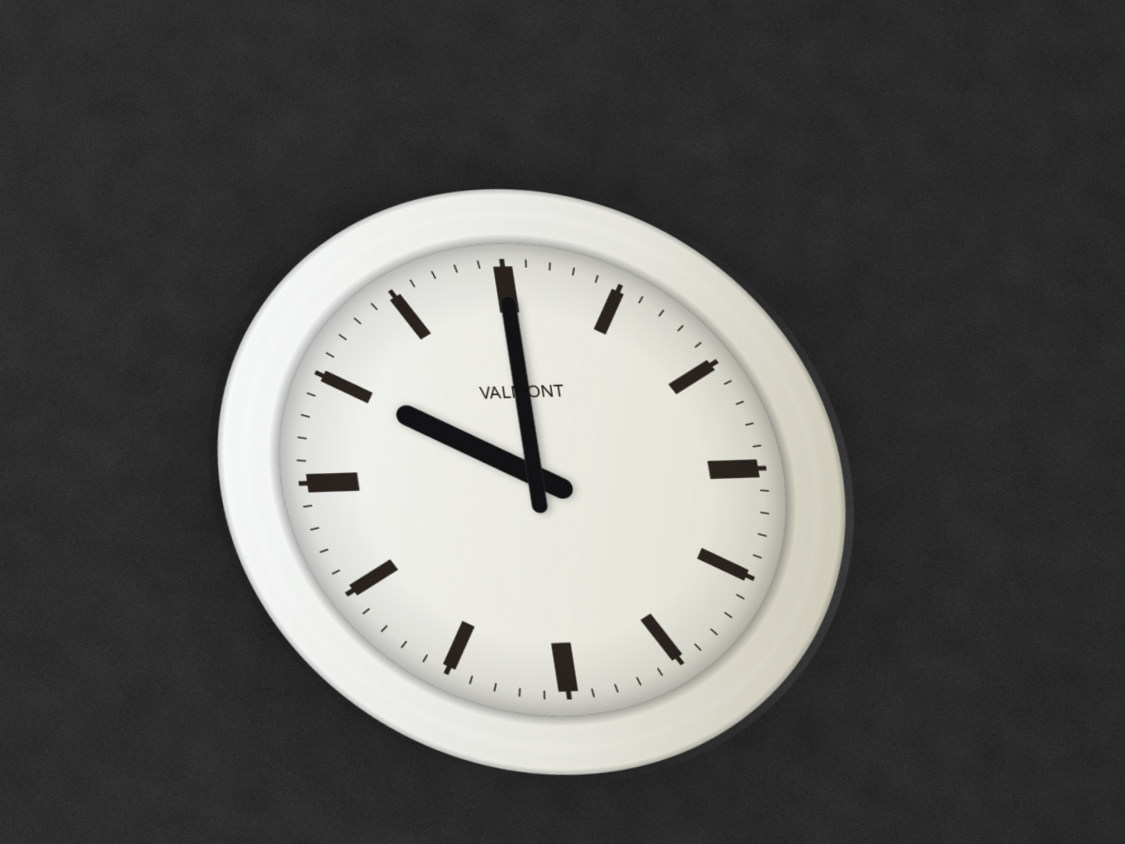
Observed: **10:00**
